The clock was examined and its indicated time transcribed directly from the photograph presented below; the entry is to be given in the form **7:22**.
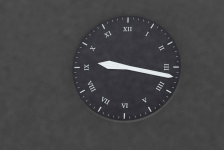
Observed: **9:17**
